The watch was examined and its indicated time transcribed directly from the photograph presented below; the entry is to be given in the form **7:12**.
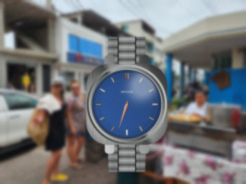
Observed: **6:33**
